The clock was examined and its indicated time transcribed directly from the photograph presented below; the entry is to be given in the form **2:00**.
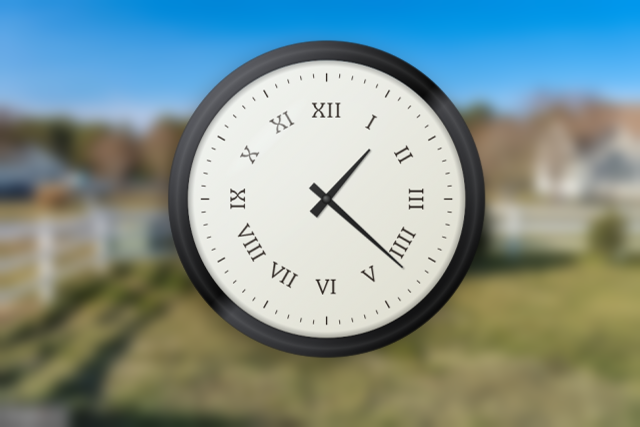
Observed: **1:22**
